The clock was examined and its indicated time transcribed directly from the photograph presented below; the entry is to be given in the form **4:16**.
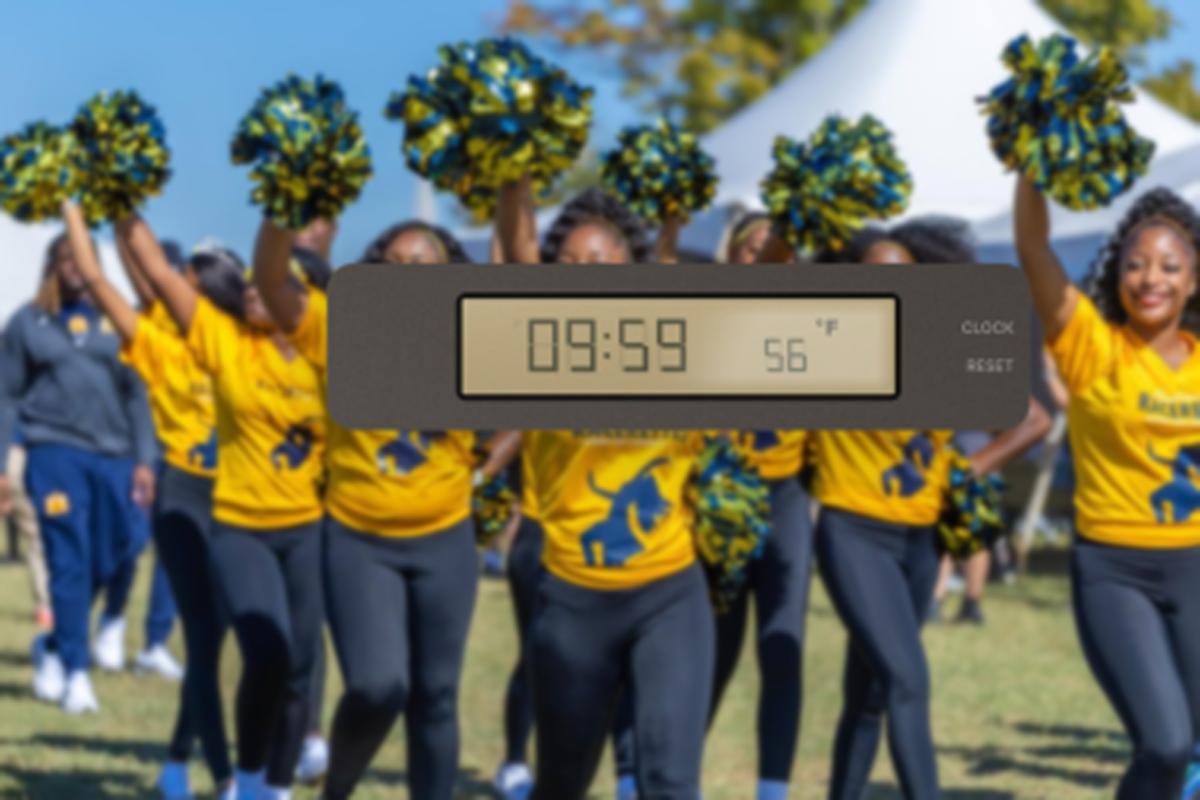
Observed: **9:59**
